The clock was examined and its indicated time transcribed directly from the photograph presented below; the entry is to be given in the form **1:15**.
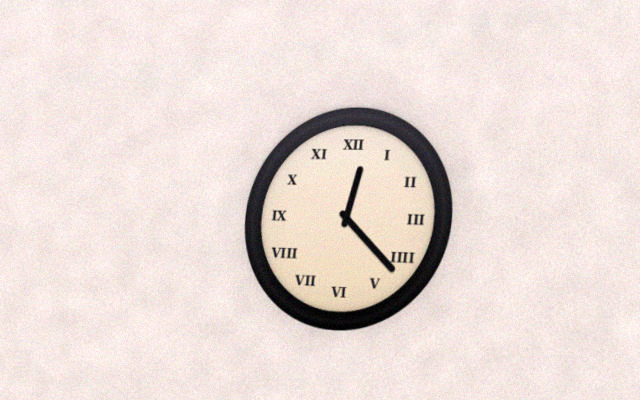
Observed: **12:22**
